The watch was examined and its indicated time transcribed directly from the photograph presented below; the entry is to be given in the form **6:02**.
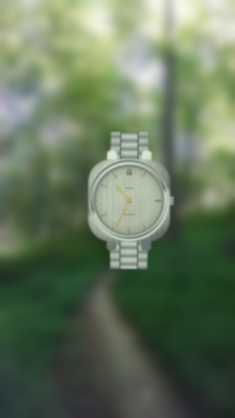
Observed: **10:34**
